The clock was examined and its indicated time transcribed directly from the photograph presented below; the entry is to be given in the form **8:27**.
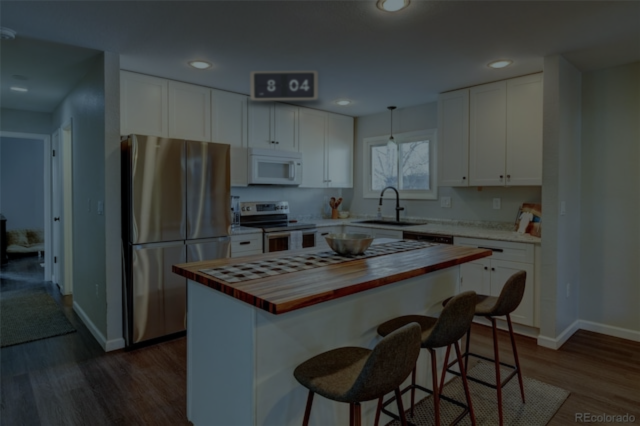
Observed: **8:04**
